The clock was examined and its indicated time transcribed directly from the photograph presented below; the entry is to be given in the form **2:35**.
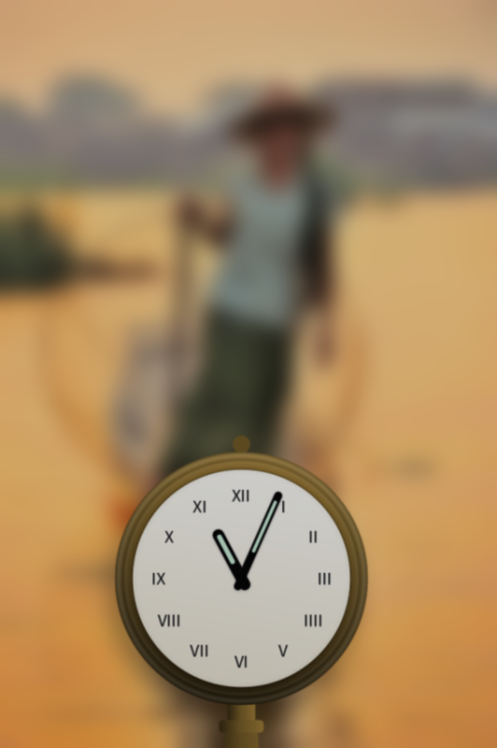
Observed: **11:04**
